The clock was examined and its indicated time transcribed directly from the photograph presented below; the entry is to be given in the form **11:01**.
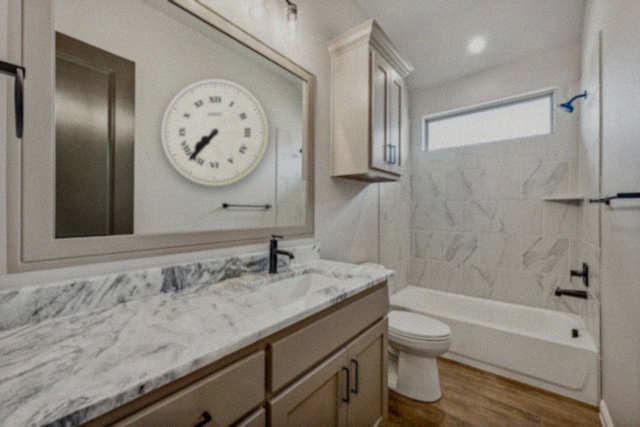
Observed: **7:37**
